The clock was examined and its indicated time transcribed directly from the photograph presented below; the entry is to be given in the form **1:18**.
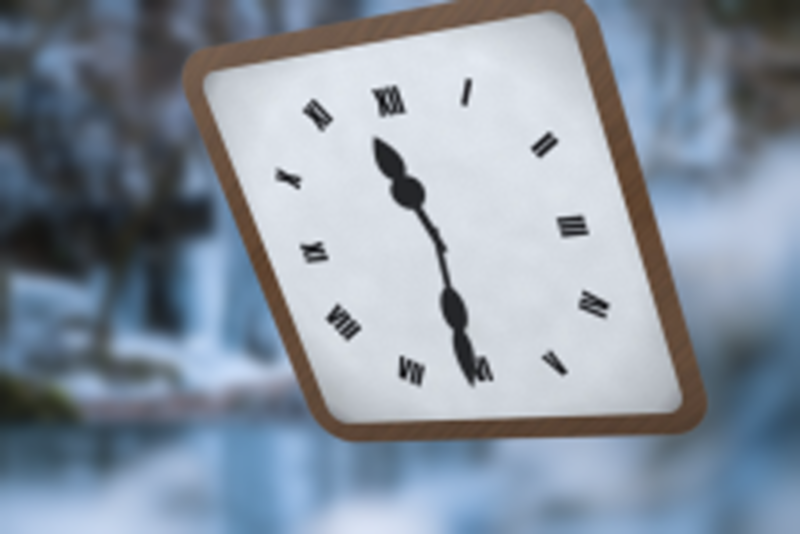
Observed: **11:31**
